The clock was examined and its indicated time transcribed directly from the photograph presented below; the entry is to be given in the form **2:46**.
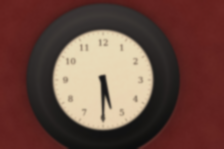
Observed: **5:30**
